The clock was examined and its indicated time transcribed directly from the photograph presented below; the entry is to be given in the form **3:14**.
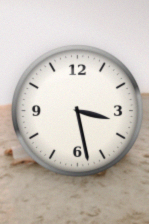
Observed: **3:28**
